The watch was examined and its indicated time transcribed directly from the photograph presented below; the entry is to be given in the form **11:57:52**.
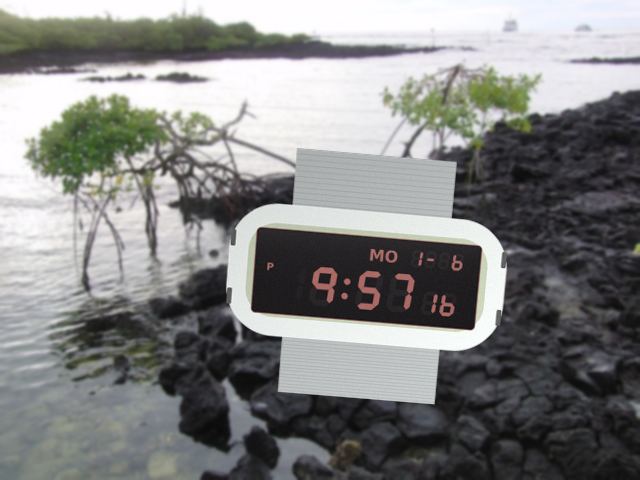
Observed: **9:57:16**
